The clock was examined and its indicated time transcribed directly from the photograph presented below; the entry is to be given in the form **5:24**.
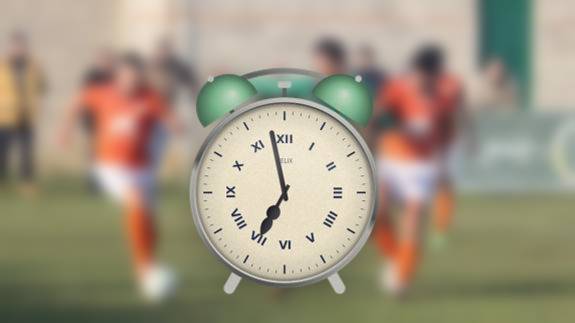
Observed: **6:58**
